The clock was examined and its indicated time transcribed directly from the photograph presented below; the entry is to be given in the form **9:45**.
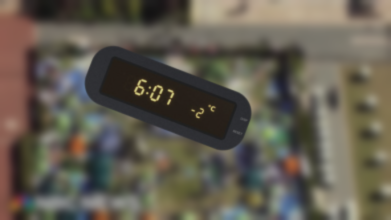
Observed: **6:07**
